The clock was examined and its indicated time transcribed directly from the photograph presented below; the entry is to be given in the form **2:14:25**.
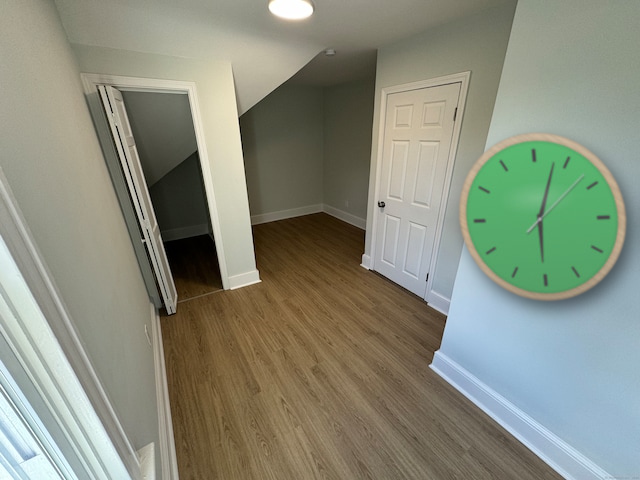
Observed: **6:03:08**
